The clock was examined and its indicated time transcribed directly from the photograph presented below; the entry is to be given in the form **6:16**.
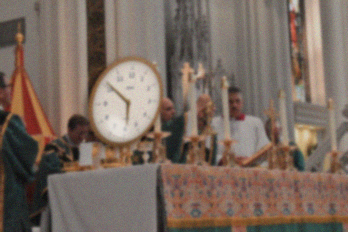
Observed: **5:51**
